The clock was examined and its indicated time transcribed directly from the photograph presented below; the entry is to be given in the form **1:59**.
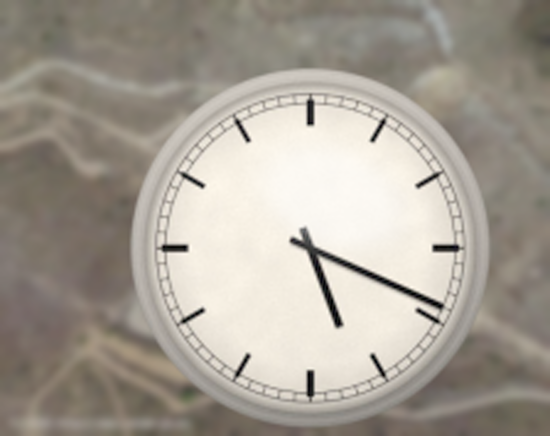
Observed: **5:19**
